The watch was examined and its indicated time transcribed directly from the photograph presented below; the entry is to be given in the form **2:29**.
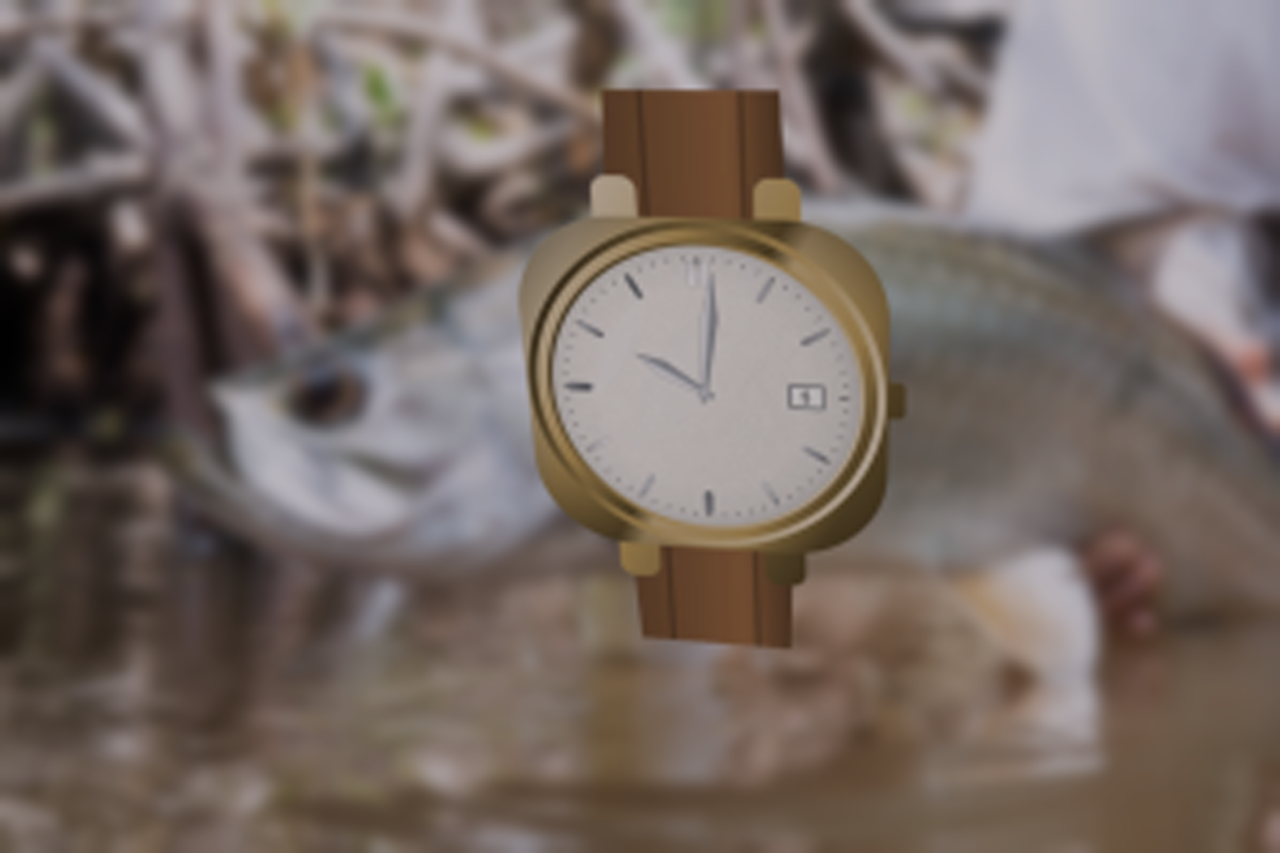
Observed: **10:01**
